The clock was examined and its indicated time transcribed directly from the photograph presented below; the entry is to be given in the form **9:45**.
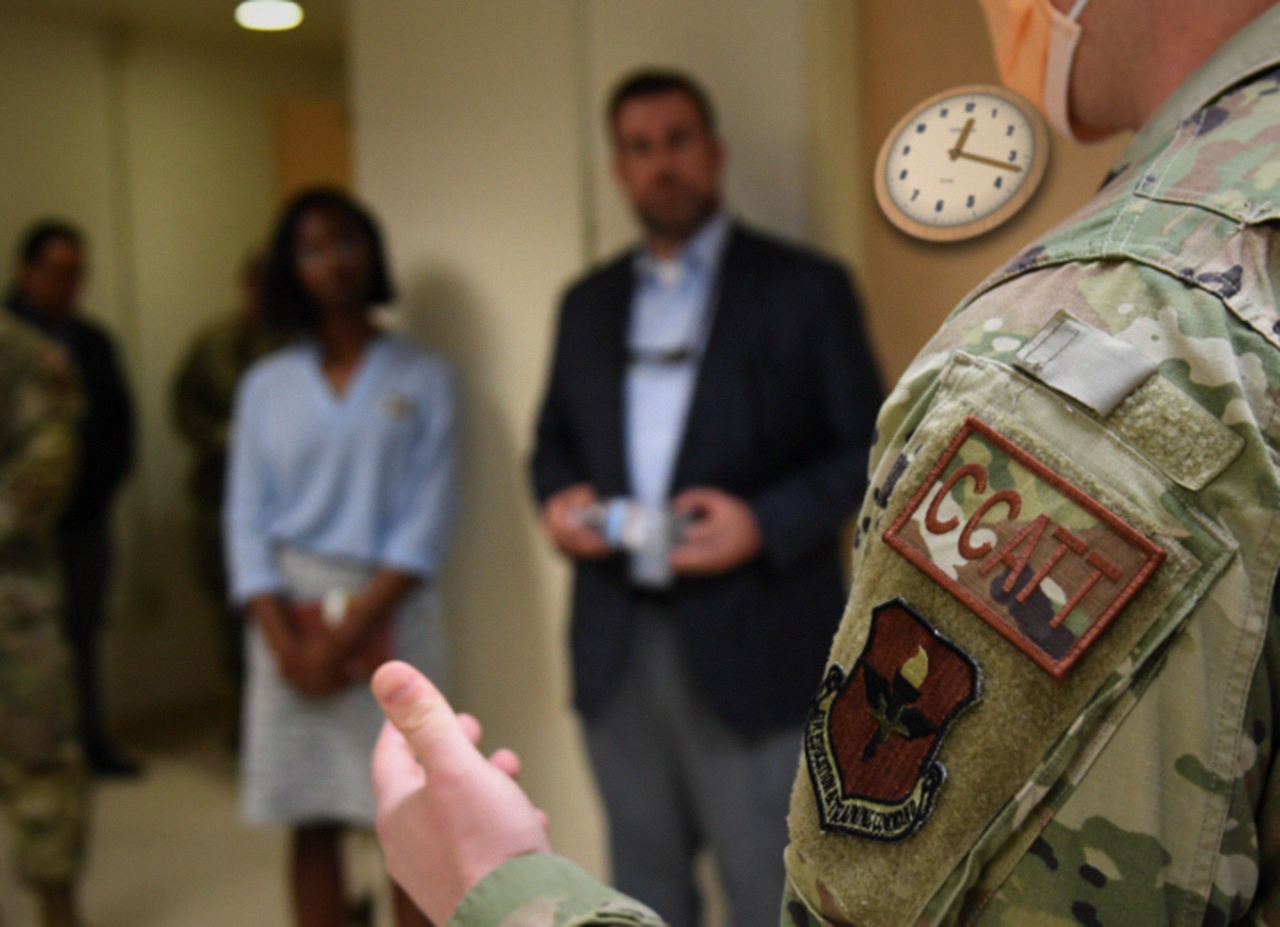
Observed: **12:17**
